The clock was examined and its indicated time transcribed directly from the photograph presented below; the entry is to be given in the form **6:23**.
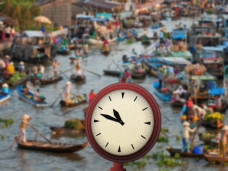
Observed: **10:48**
